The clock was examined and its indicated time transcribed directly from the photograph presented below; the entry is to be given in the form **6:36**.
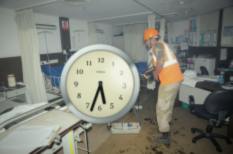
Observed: **5:33**
